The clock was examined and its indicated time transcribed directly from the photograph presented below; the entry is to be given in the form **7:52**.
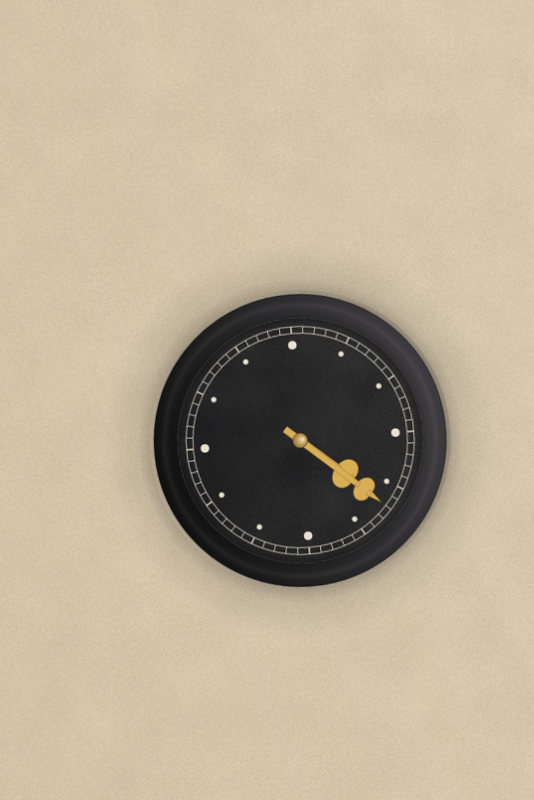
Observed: **4:22**
